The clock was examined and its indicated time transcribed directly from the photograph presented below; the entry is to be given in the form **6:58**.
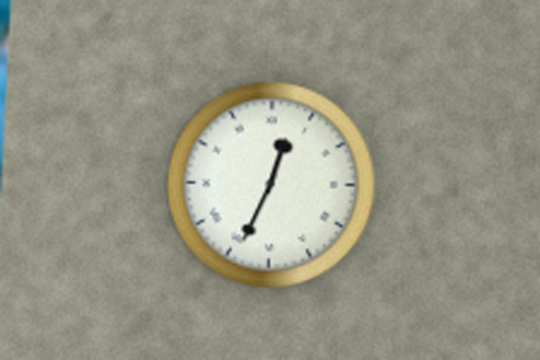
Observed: **12:34**
